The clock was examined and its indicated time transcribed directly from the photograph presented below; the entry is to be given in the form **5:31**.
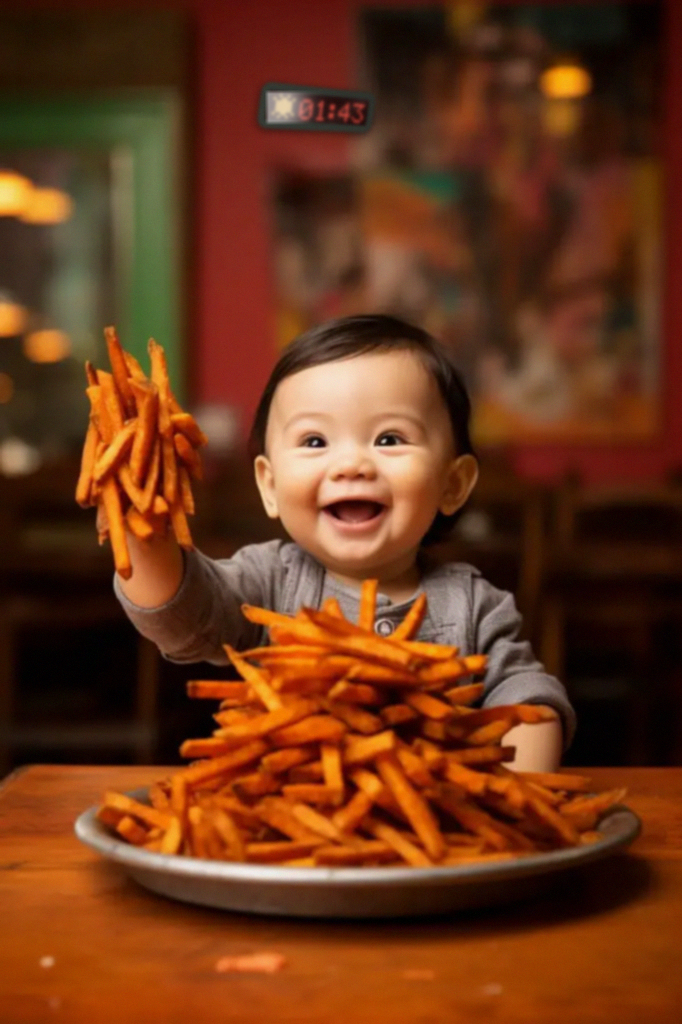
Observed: **1:43**
